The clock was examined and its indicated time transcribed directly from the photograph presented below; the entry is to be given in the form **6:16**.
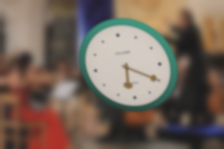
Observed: **6:20**
